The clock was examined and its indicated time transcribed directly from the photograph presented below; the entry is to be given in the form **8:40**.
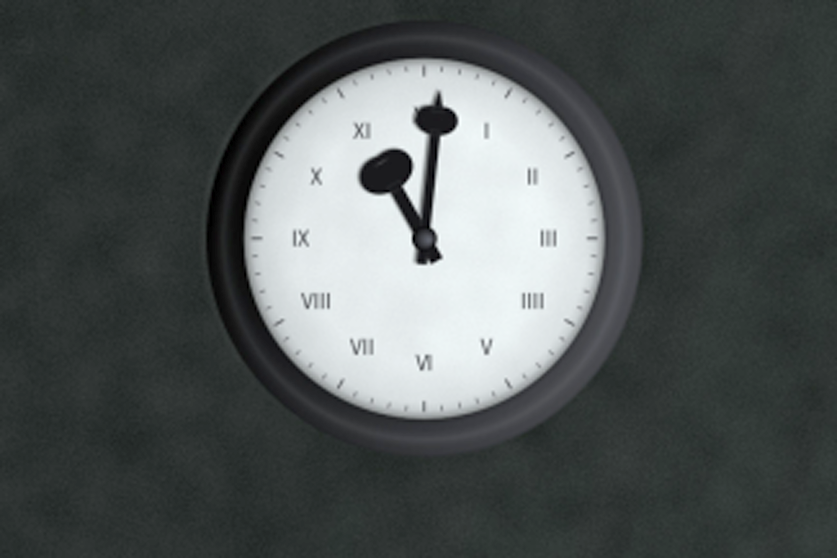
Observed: **11:01**
